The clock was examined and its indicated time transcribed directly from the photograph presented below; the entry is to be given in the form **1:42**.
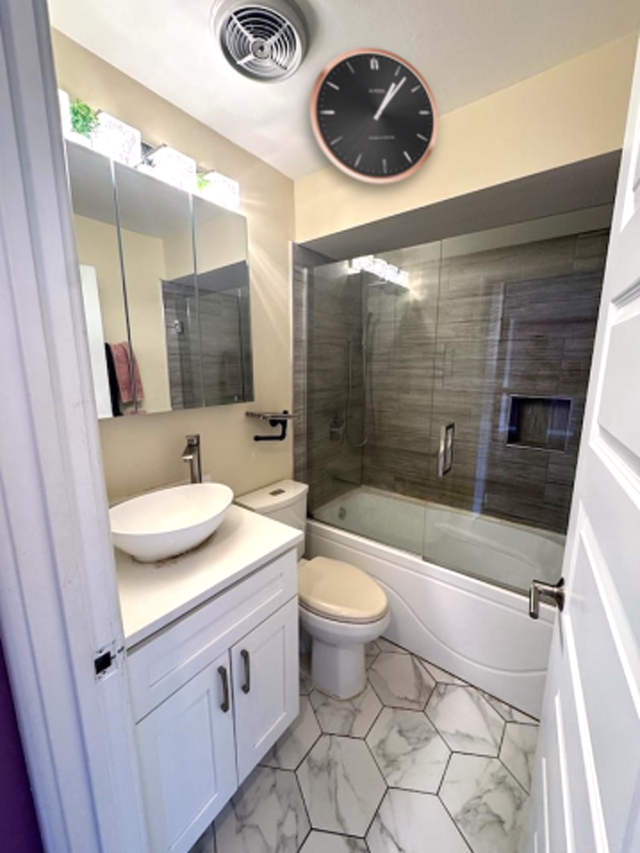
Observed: **1:07**
